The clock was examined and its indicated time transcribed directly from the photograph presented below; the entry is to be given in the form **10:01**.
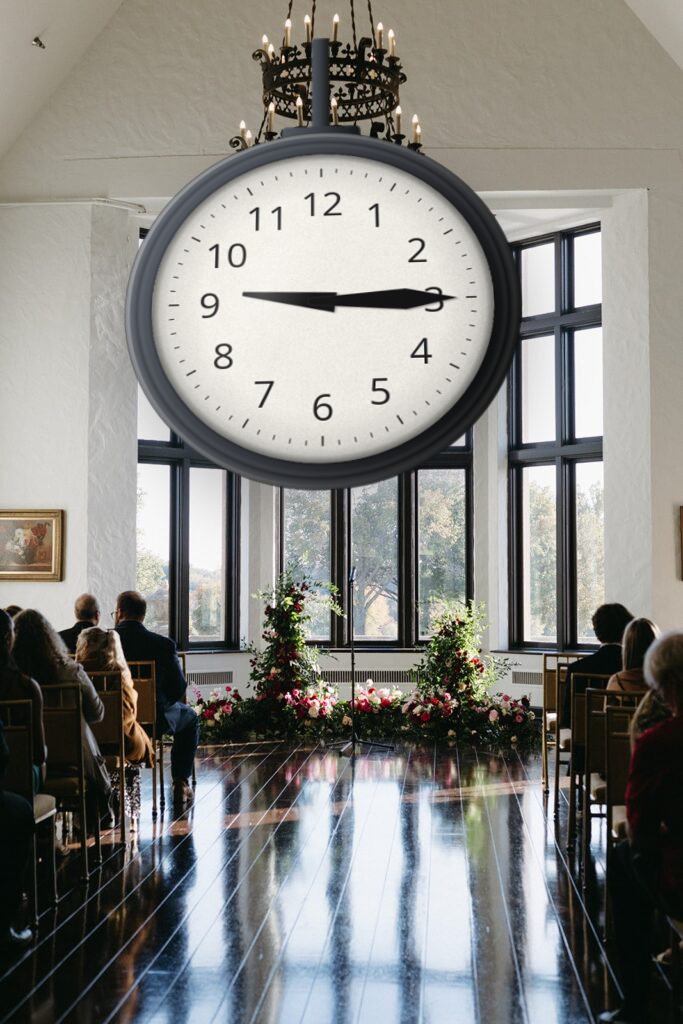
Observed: **9:15**
